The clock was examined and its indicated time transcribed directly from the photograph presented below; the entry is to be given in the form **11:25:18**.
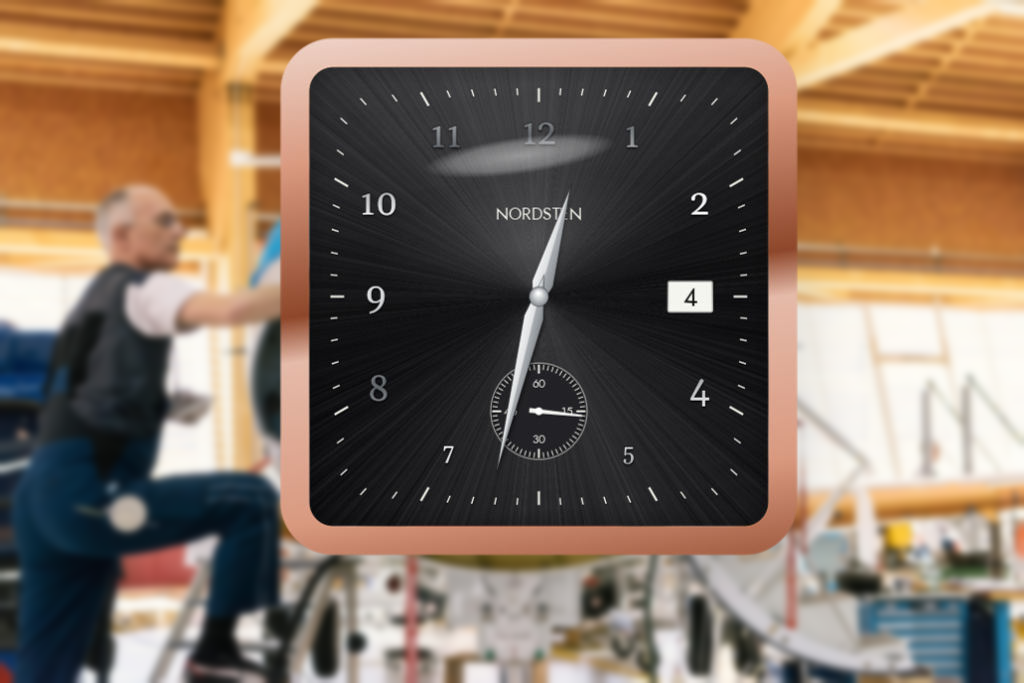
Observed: **12:32:16**
